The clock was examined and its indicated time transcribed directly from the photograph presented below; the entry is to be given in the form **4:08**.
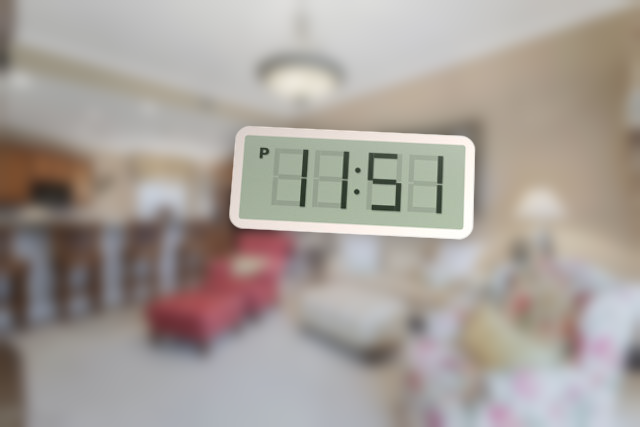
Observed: **11:51**
